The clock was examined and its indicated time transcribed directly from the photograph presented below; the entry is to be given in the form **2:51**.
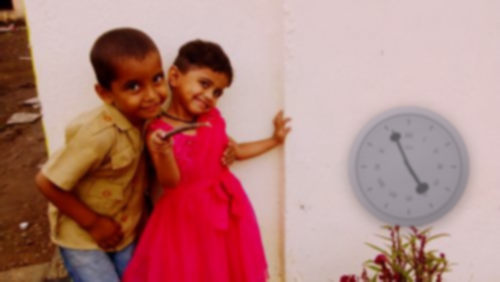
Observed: **4:56**
